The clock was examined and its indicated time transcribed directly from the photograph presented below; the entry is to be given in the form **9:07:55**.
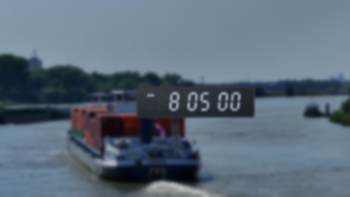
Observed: **8:05:00**
